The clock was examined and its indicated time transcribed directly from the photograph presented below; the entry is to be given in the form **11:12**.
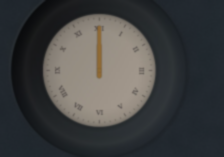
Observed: **12:00**
